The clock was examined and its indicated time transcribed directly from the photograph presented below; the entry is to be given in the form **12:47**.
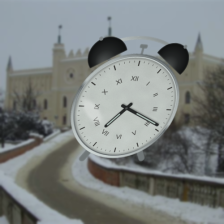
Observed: **7:19**
